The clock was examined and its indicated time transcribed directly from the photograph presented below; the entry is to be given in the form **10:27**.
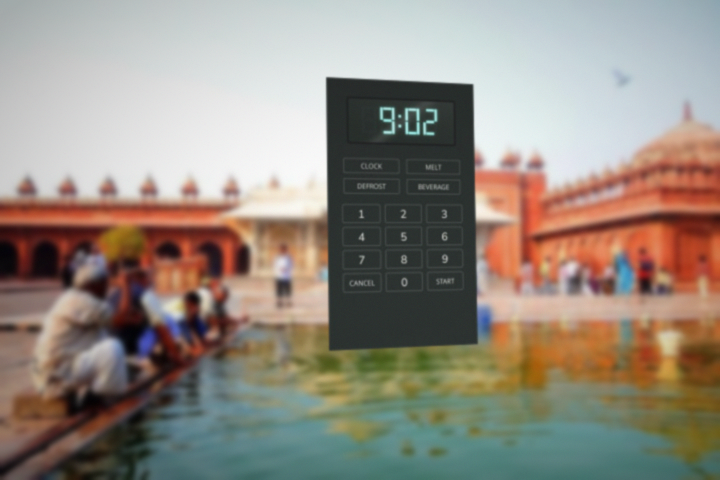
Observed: **9:02**
